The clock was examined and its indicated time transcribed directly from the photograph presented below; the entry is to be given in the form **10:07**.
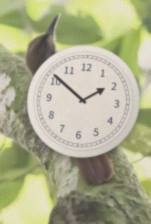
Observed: **1:51**
